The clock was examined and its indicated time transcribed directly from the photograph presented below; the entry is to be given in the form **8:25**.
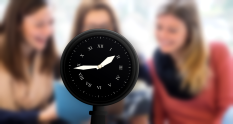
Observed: **1:44**
